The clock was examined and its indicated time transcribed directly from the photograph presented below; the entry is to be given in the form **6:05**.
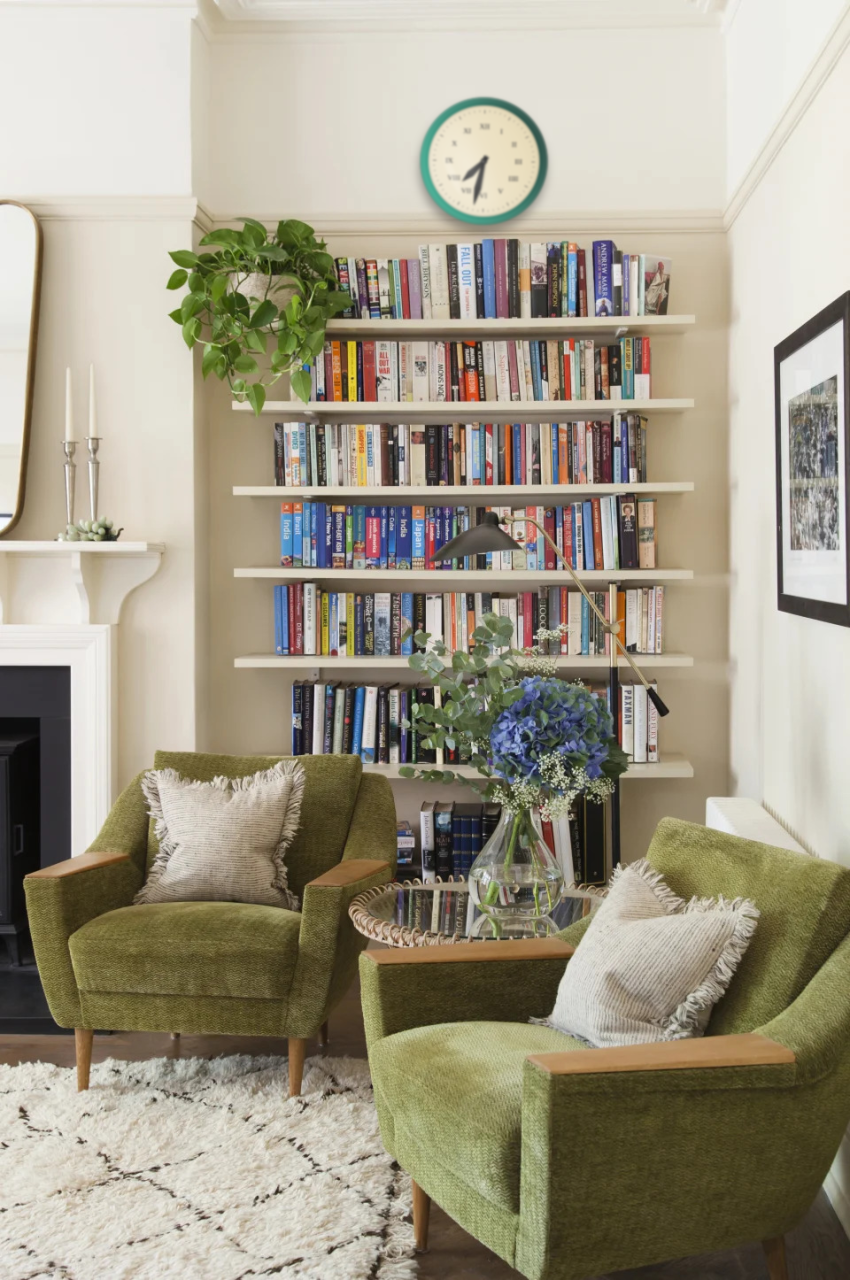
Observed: **7:32**
